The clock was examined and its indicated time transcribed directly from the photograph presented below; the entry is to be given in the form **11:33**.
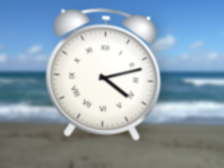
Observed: **4:12**
